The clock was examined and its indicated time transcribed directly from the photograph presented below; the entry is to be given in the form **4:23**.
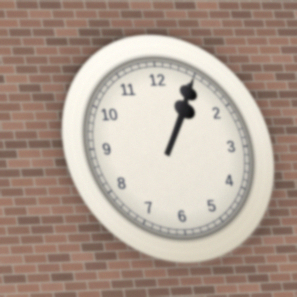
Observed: **1:05**
